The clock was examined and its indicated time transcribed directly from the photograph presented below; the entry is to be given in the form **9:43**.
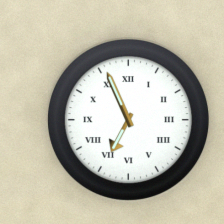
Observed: **6:56**
